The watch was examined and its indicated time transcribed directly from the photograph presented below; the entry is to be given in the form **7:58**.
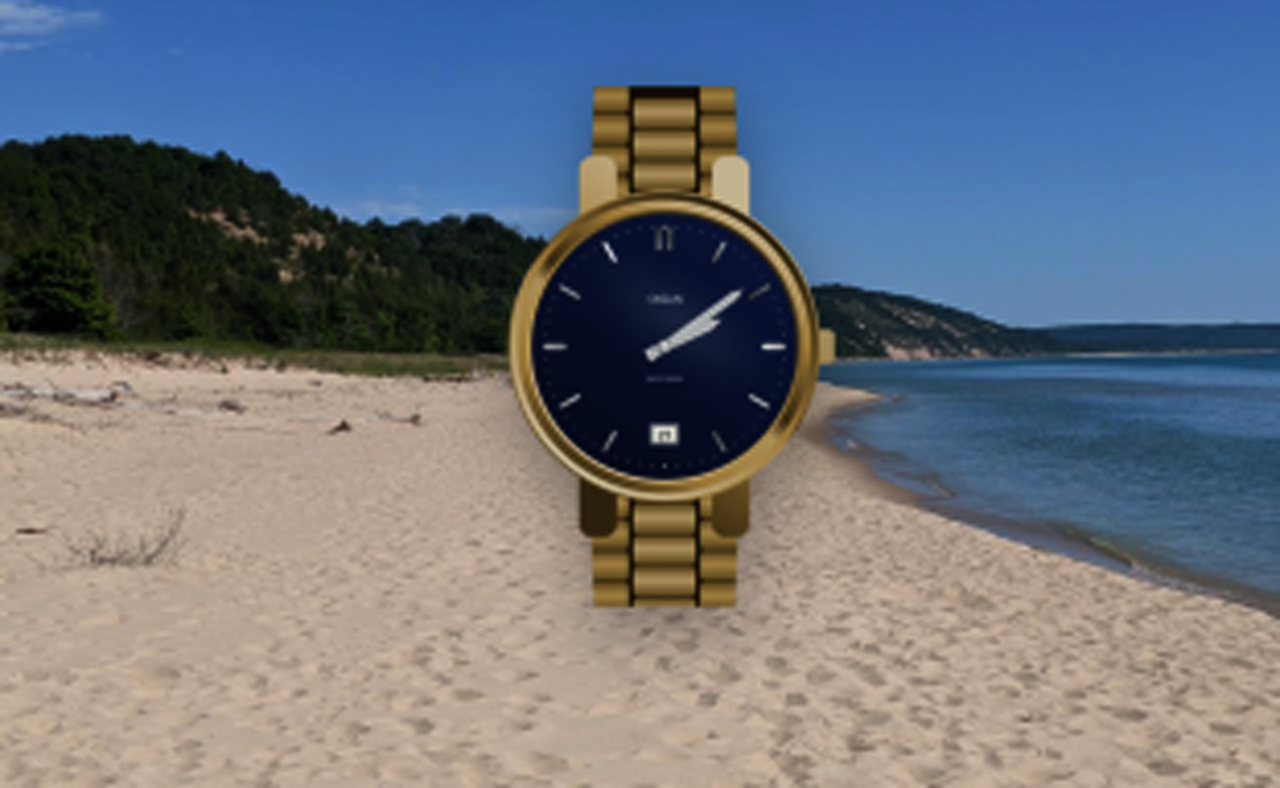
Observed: **2:09**
